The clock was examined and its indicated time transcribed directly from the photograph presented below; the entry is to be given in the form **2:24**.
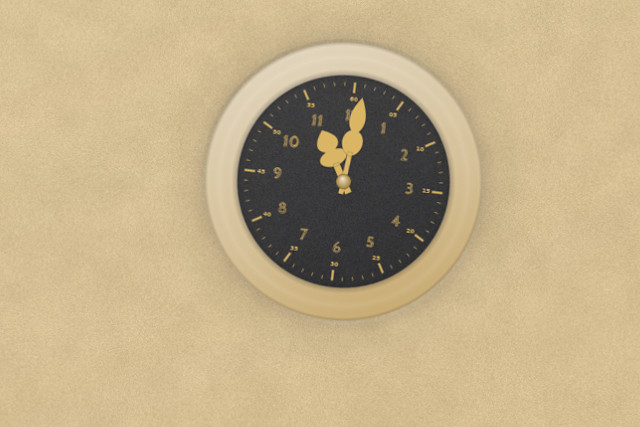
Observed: **11:01**
